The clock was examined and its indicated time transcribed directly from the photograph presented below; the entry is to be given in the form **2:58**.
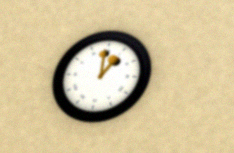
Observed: **12:59**
